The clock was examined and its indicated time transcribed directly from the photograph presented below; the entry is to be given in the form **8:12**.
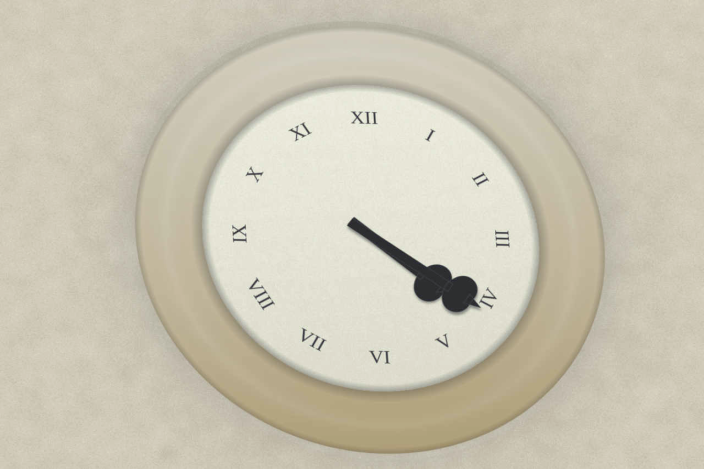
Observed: **4:21**
